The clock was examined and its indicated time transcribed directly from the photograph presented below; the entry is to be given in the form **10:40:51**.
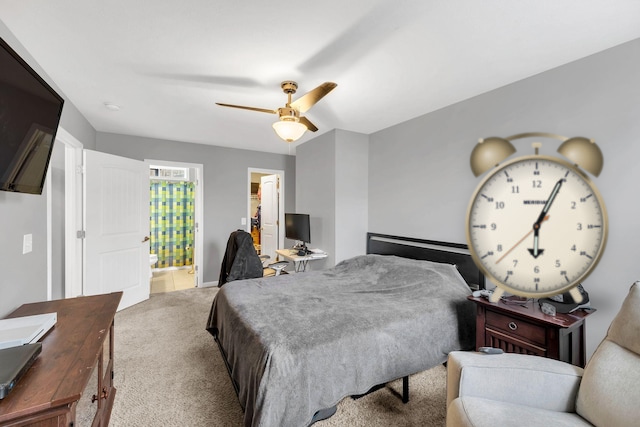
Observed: **6:04:38**
